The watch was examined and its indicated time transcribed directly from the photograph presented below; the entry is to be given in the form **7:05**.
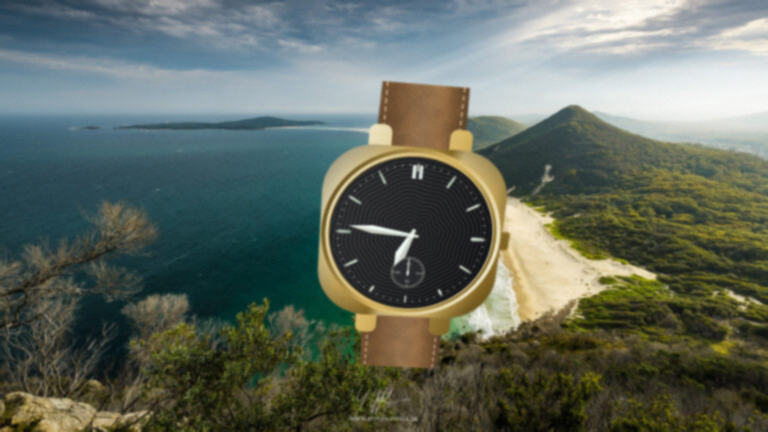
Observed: **6:46**
